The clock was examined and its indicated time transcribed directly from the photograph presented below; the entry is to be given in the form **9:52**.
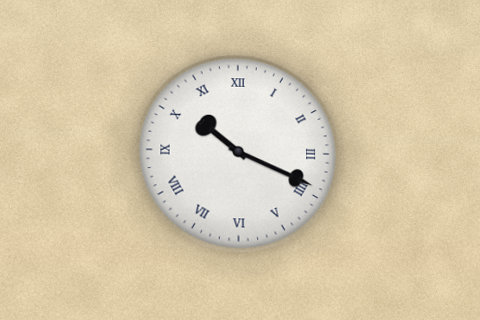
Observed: **10:19**
